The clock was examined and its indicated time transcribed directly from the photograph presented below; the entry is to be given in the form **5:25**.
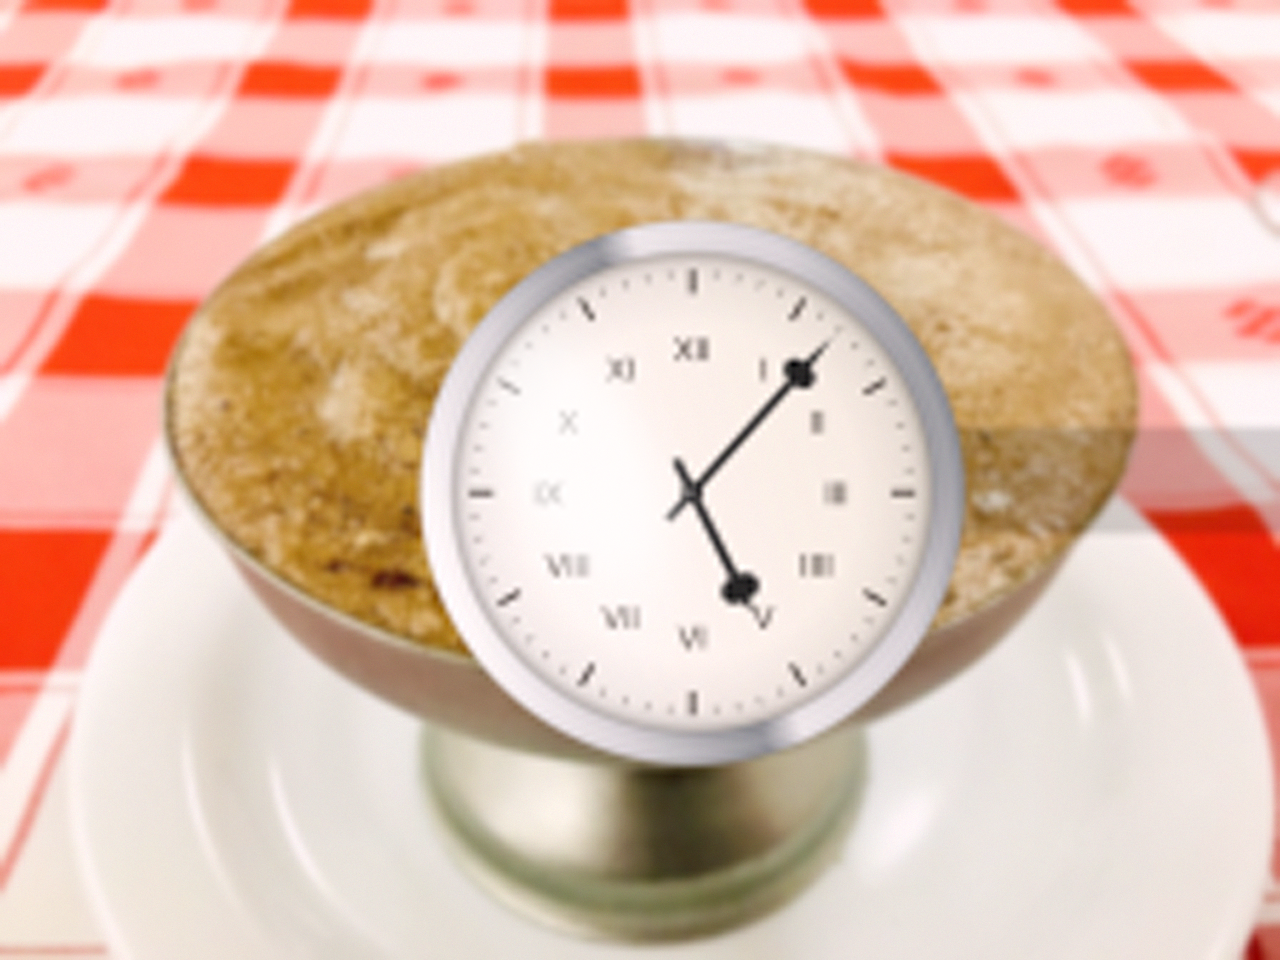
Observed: **5:07**
